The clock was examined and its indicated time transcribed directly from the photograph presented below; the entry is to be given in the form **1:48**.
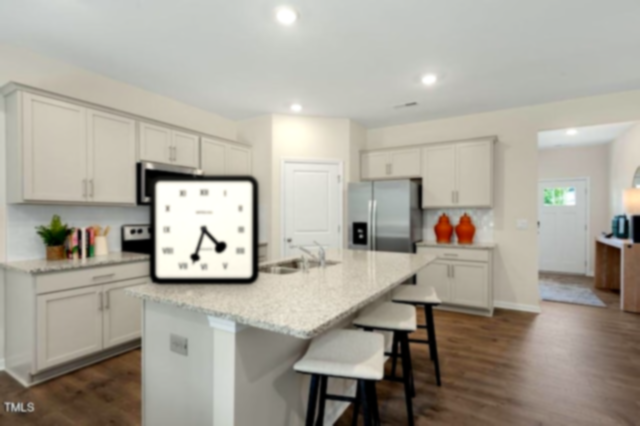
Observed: **4:33**
